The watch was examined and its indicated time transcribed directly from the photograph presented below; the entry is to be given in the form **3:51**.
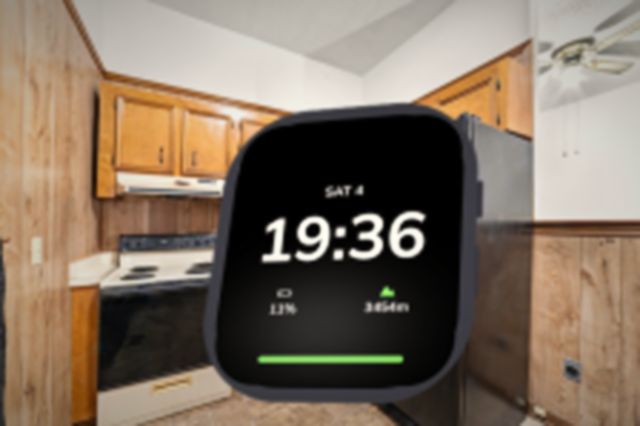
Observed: **19:36**
